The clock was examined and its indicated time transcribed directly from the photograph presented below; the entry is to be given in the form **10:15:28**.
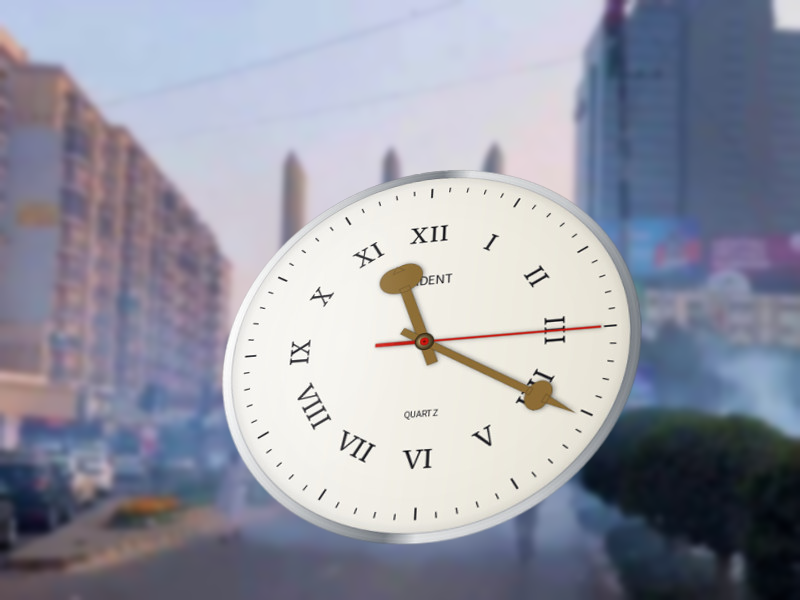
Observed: **11:20:15**
